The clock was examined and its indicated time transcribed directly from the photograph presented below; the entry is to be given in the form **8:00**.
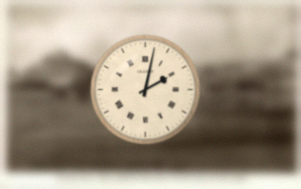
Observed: **2:02**
